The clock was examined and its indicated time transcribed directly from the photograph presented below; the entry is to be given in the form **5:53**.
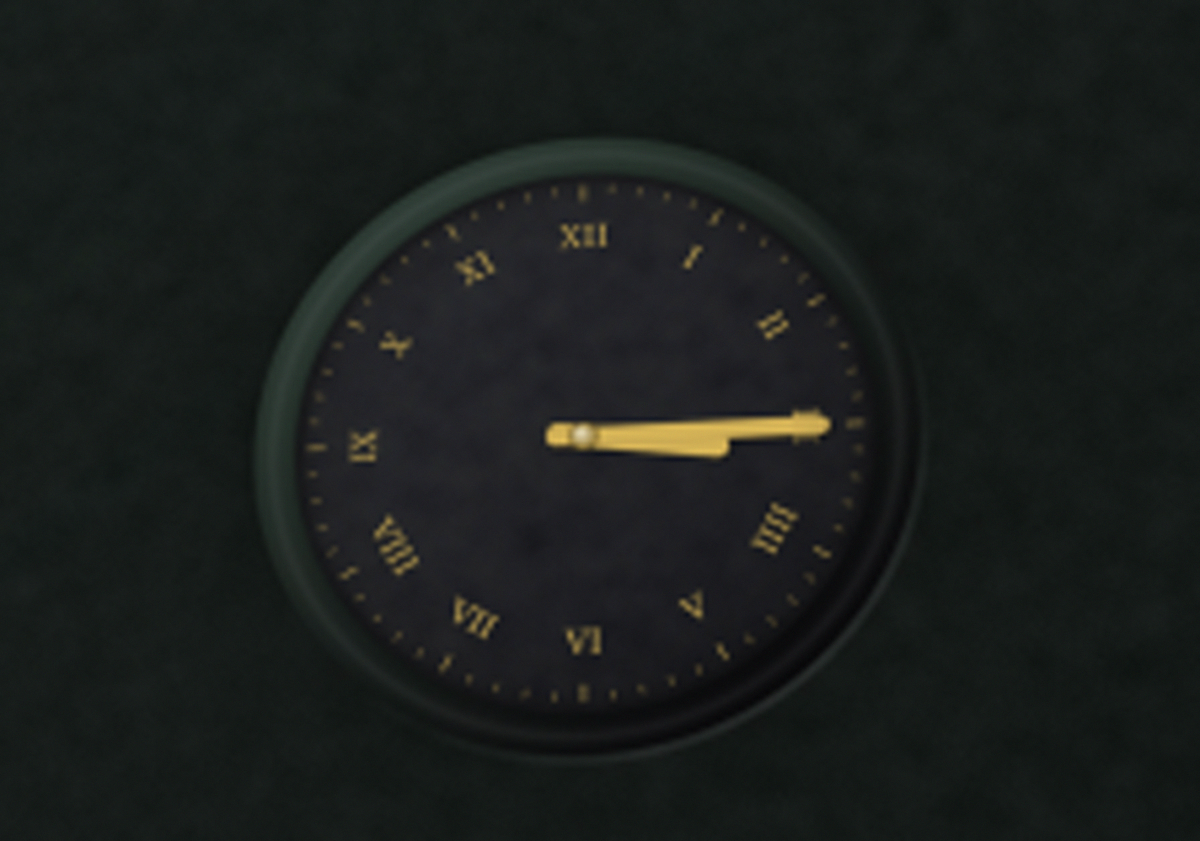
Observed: **3:15**
